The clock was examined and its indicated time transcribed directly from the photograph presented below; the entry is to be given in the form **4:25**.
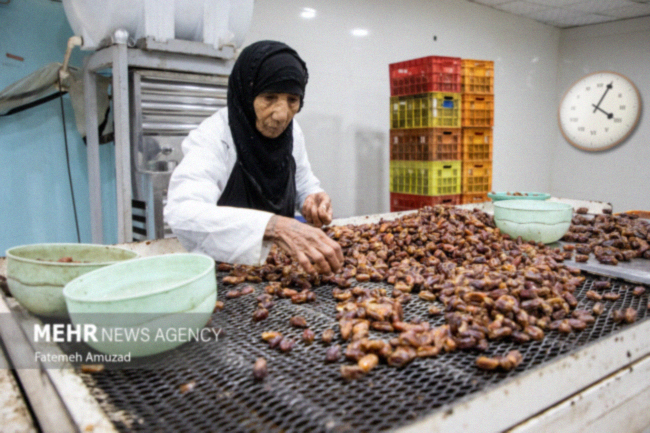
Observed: **4:04**
